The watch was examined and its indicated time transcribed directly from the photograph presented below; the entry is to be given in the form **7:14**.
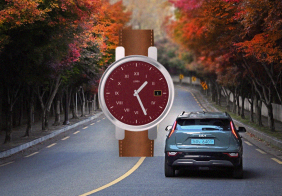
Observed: **1:26**
